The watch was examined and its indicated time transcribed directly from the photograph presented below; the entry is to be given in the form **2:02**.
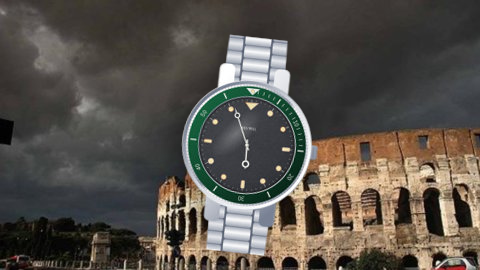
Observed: **5:56**
